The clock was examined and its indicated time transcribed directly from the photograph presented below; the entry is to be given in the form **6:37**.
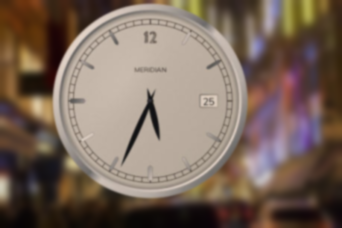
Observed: **5:34**
